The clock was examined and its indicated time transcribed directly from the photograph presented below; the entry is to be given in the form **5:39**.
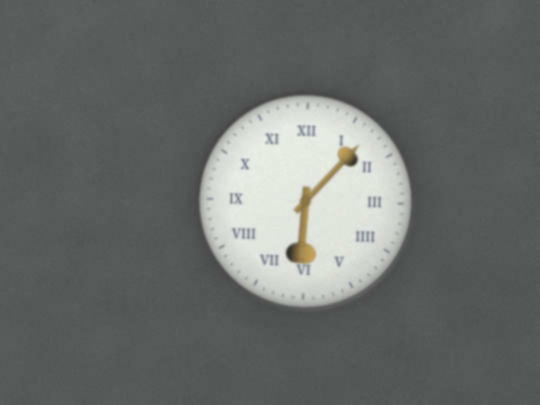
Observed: **6:07**
